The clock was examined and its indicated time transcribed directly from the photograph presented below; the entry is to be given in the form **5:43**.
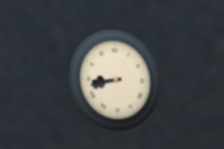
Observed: **8:43**
